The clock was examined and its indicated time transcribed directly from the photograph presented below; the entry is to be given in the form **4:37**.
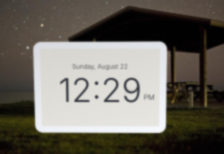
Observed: **12:29**
